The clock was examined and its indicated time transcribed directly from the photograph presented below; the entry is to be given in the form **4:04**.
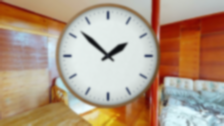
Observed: **1:52**
